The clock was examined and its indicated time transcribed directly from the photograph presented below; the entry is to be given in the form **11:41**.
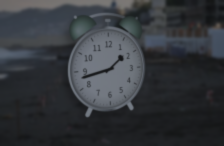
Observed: **1:43**
